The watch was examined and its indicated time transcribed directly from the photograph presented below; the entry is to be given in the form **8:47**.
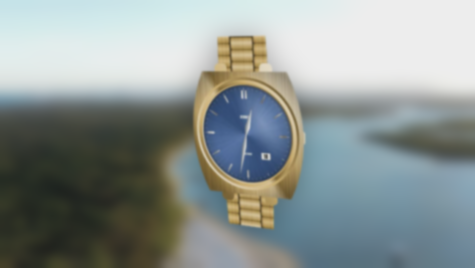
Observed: **12:32**
